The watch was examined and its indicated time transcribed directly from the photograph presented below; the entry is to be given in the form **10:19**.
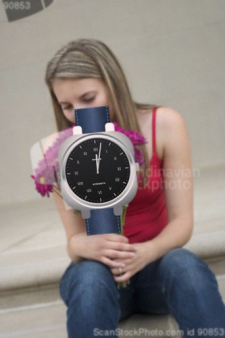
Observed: **12:02**
